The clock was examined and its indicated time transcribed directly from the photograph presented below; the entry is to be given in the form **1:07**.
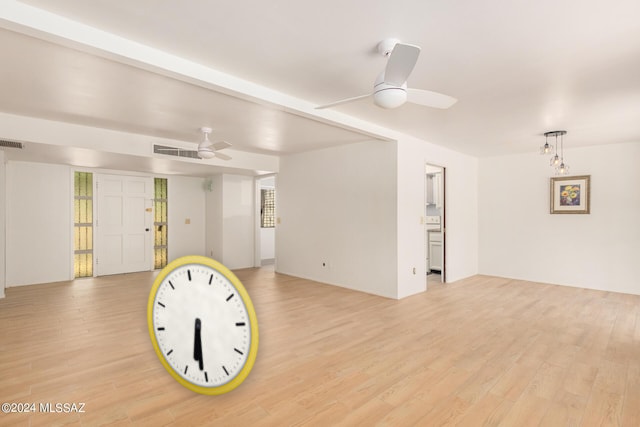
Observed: **6:31**
